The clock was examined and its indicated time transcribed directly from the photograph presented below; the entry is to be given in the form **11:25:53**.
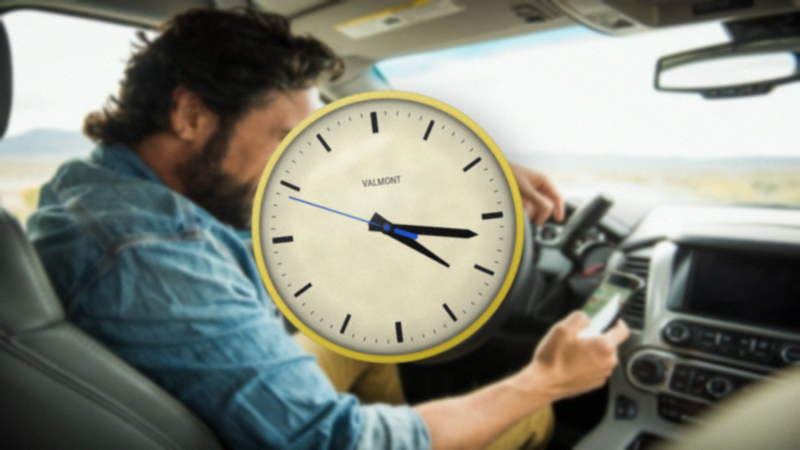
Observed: **4:16:49**
